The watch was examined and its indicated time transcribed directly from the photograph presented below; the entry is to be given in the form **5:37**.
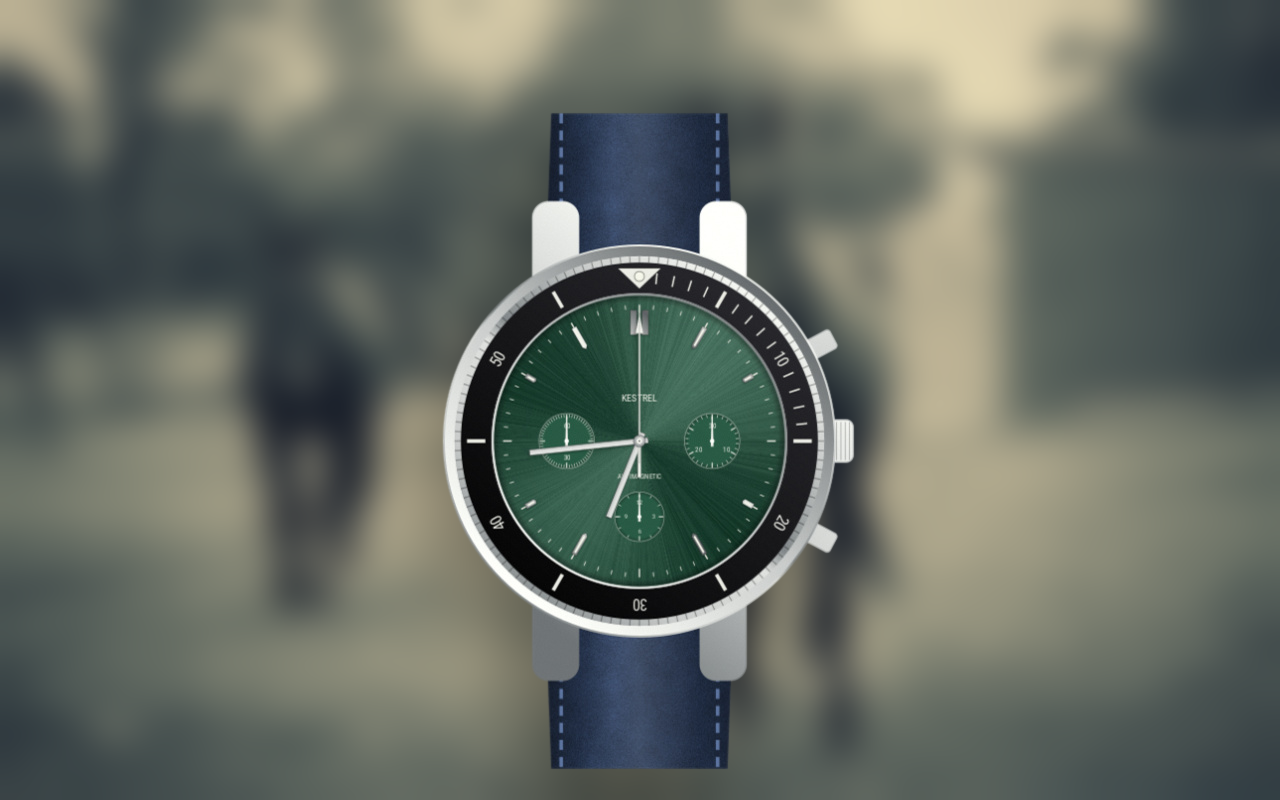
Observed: **6:44**
